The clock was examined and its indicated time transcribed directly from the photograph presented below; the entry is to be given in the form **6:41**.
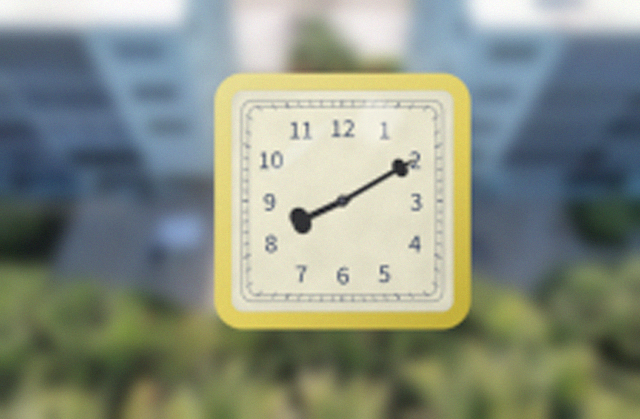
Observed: **8:10**
